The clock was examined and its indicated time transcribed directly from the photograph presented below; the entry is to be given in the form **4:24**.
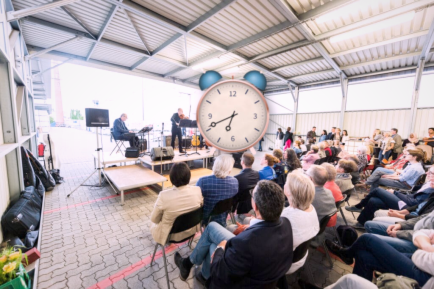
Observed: **6:41**
